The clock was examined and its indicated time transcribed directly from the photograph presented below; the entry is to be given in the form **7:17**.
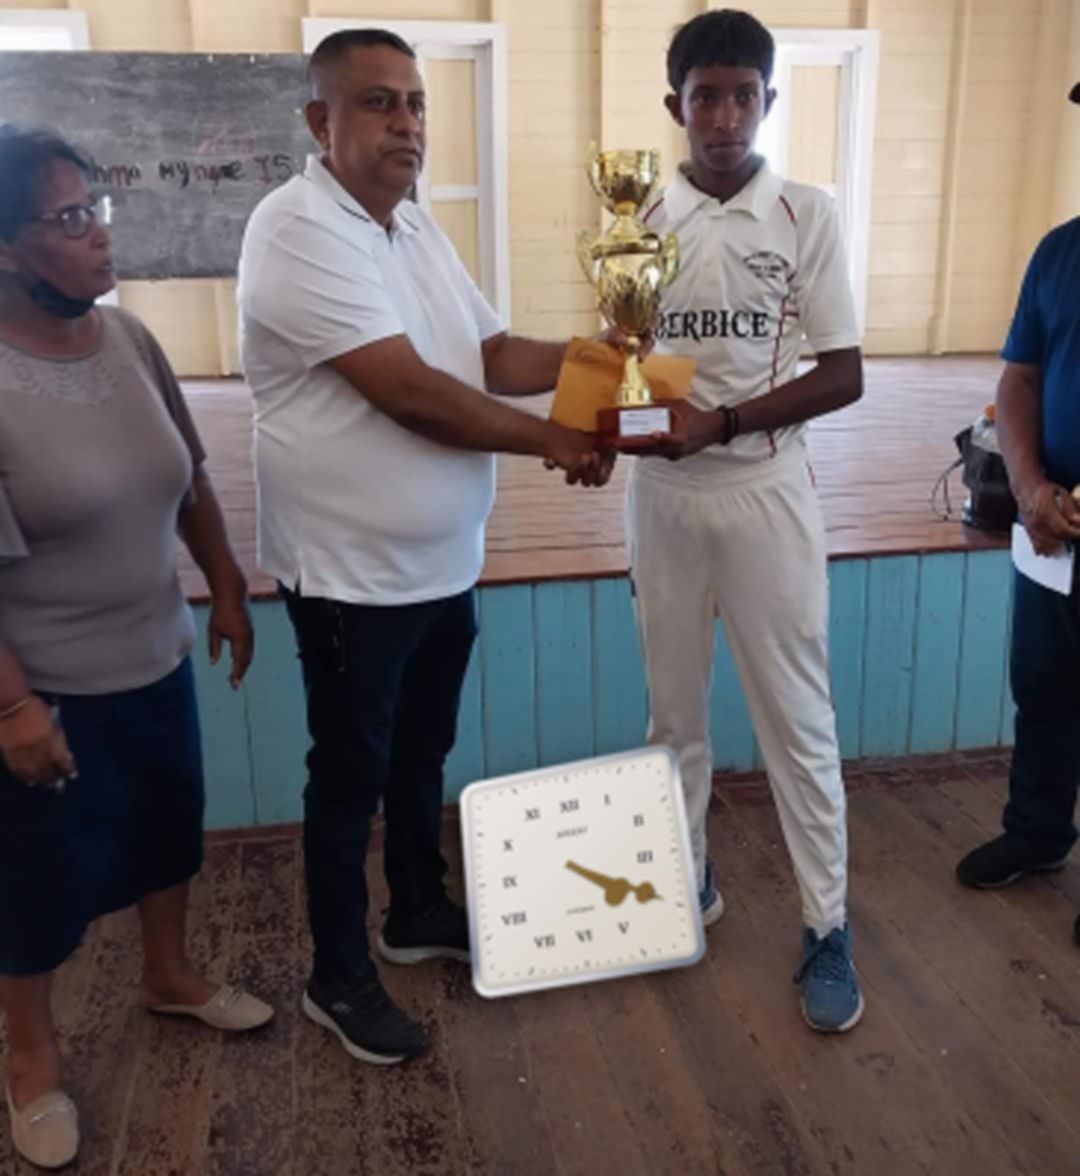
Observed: **4:20**
